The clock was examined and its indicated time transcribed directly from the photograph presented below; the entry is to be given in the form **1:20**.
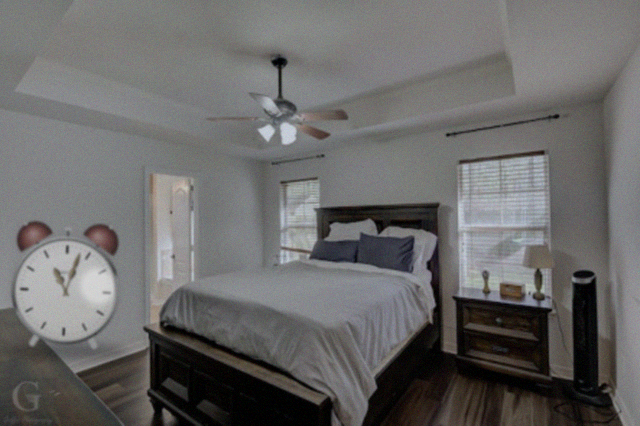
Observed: **11:03**
